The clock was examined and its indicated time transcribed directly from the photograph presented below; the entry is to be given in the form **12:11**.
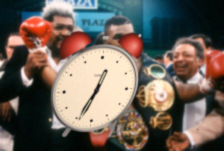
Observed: **12:34**
